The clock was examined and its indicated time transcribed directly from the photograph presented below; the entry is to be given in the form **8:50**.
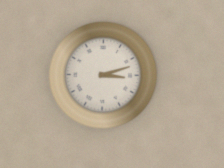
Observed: **3:12**
